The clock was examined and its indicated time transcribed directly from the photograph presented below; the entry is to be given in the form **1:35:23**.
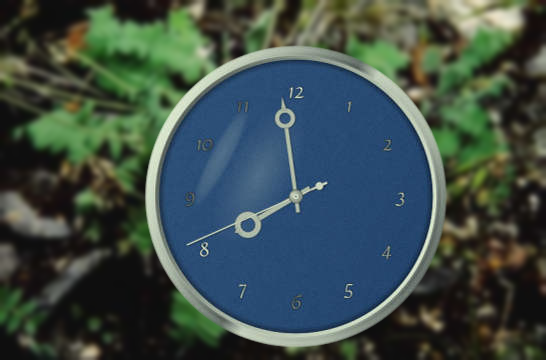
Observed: **7:58:41**
